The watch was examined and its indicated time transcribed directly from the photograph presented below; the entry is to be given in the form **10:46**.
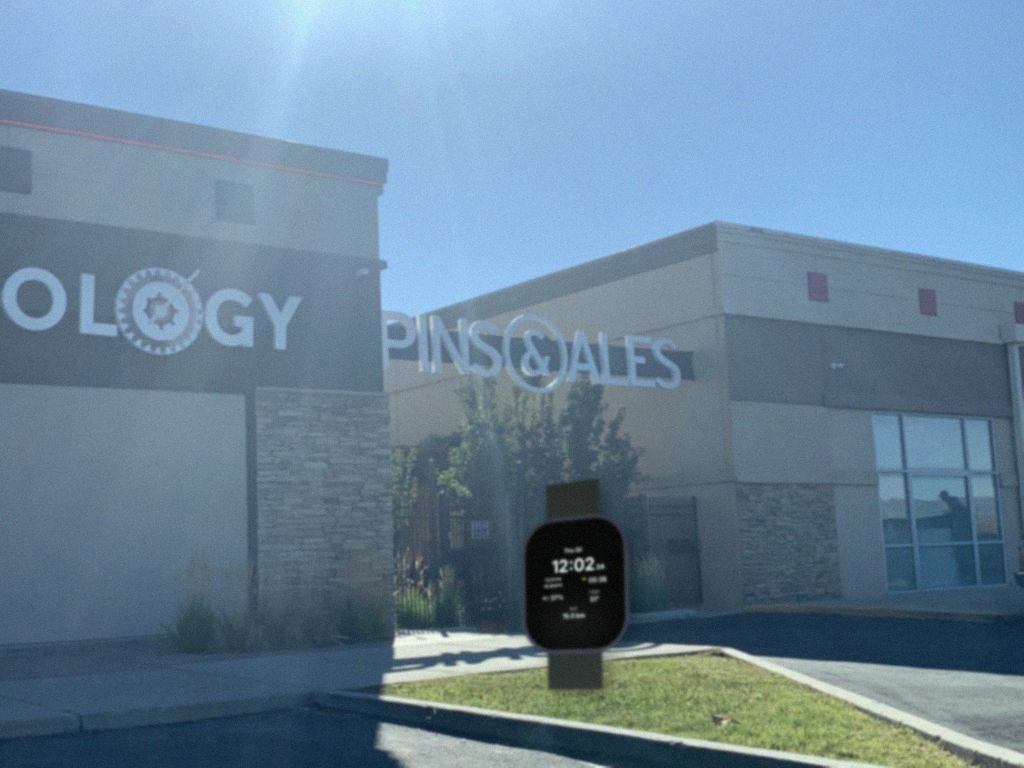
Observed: **12:02**
